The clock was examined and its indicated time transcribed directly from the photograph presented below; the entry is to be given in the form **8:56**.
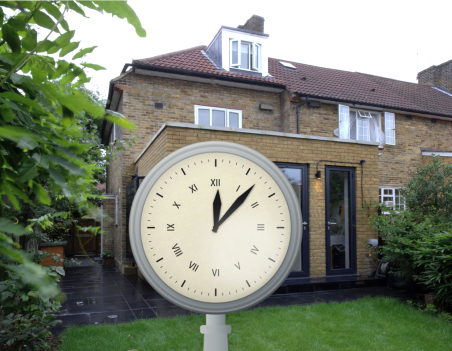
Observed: **12:07**
